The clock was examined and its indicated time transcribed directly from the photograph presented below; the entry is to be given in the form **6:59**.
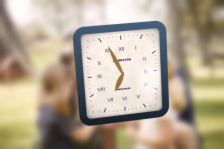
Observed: **6:56**
